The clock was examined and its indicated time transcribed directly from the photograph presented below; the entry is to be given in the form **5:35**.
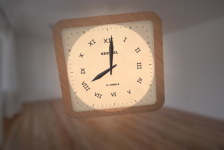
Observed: **8:01**
